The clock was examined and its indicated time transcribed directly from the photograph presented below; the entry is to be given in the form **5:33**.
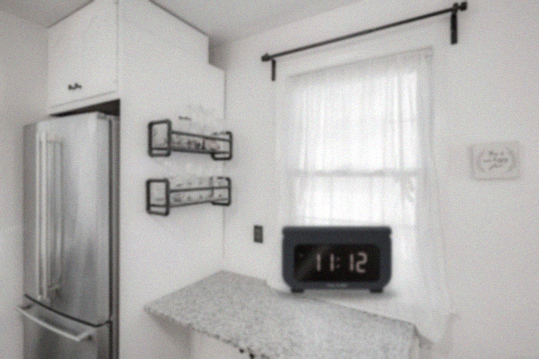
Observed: **11:12**
